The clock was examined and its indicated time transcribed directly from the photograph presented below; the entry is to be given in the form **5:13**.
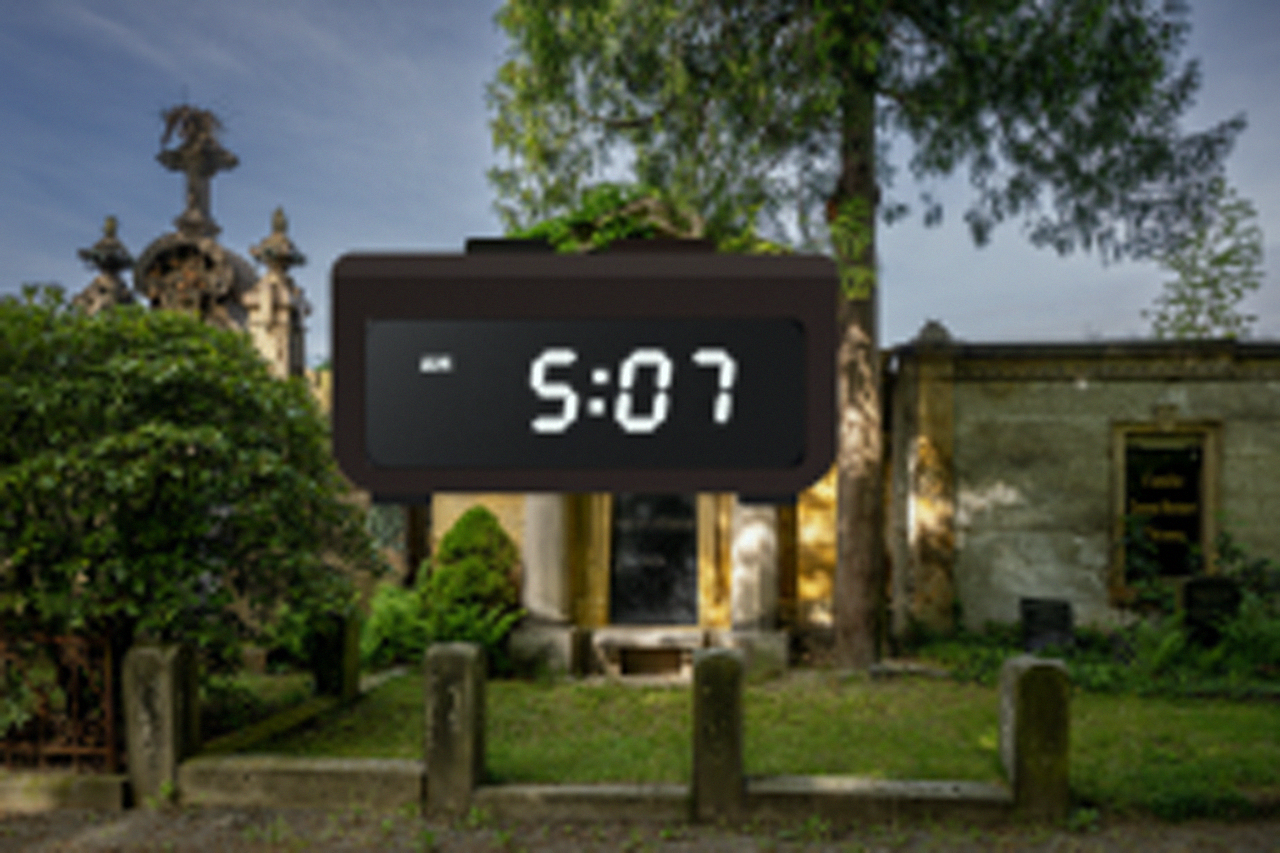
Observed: **5:07**
